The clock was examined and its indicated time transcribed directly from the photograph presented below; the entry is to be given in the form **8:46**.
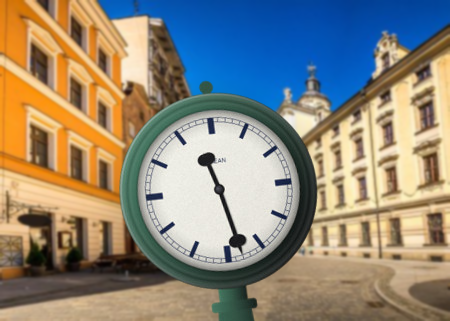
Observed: **11:28**
